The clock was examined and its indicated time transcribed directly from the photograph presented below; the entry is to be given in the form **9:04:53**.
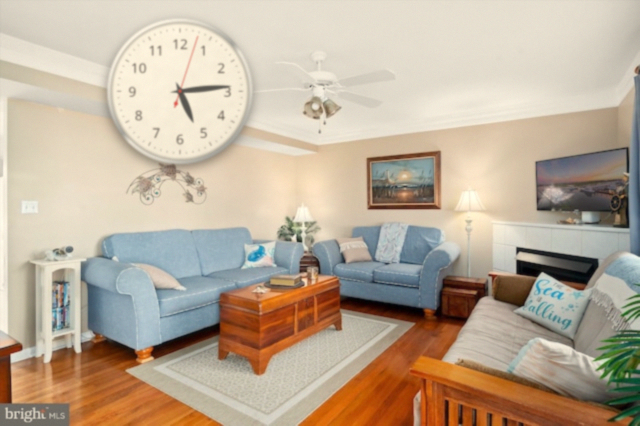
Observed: **5:14:03**
